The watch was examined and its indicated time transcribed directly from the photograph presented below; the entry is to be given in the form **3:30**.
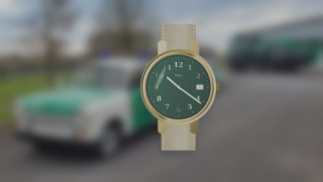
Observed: **10:21**
